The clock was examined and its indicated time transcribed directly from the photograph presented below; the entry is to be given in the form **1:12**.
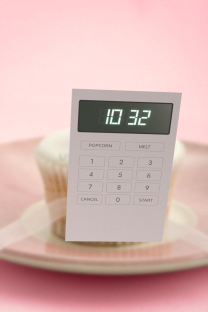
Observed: **10:32**
